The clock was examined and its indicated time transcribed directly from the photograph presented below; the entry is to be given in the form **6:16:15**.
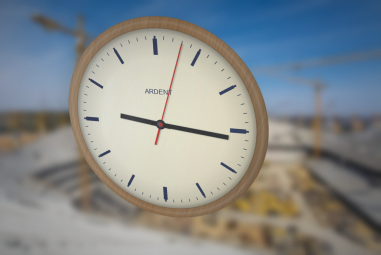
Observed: **9:16:03**
